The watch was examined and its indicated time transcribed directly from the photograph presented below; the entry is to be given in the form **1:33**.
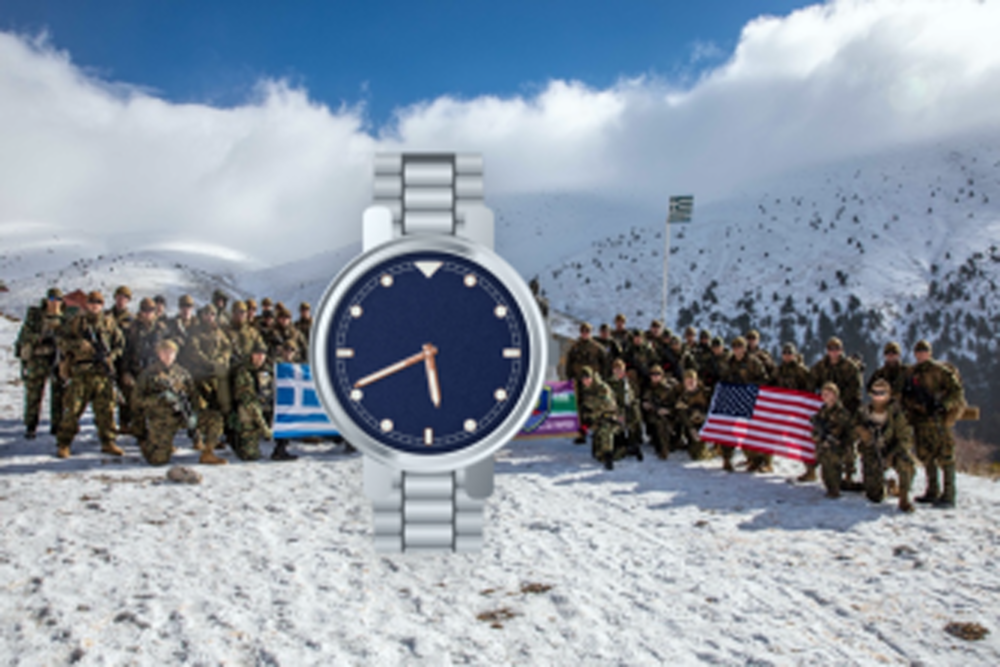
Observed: **5:41**
